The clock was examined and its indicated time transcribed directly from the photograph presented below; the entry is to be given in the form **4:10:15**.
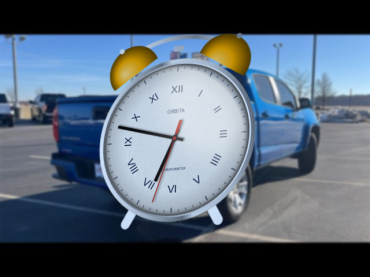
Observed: **6:47:33**
